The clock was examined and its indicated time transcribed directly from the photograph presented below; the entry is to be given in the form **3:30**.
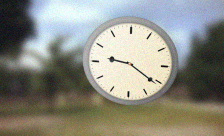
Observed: **9:21**
